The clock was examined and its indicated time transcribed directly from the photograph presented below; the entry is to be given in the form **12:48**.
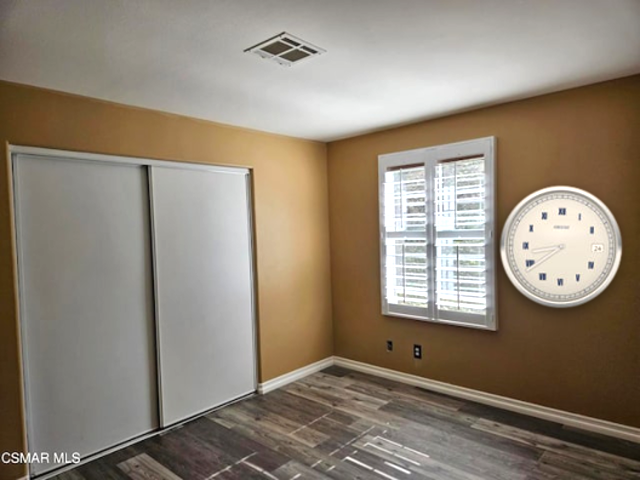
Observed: **8:39**
